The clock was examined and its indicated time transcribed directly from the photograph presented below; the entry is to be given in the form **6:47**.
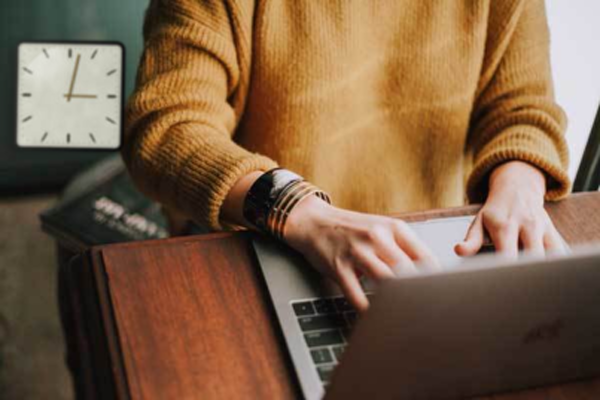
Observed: **3:02**
